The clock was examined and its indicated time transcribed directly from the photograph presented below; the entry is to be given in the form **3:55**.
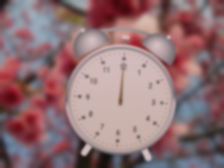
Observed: **12:00**
